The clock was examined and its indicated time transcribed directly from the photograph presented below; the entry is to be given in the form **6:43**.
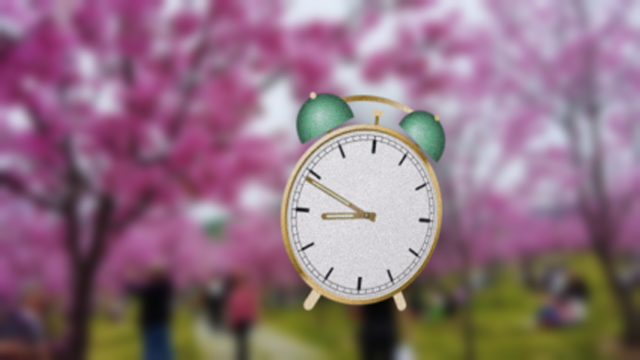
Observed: **8:49**
